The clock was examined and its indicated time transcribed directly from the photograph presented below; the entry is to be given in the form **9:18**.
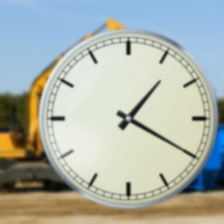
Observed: **1:20**
